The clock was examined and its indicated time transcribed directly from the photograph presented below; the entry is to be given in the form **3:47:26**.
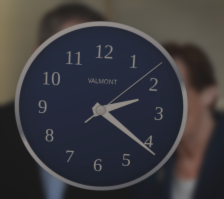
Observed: **2:21:08**
